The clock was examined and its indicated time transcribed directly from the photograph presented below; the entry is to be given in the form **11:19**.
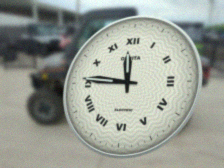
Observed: **11:46**
